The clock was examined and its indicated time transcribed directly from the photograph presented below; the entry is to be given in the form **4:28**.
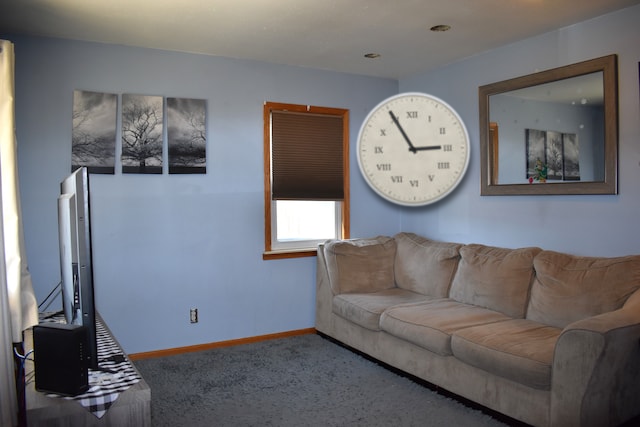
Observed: **2:55**
